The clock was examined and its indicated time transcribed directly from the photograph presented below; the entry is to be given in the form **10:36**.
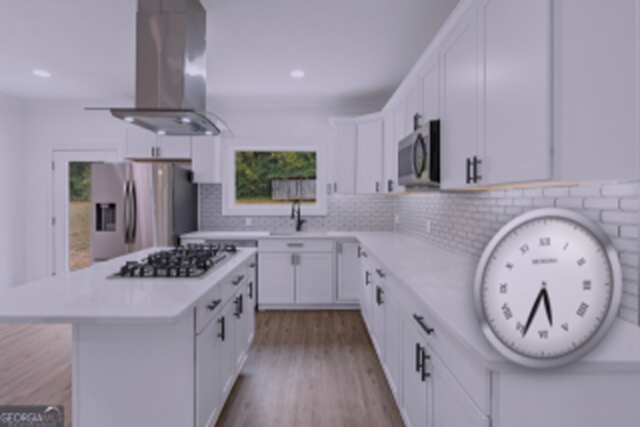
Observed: **5:34**
